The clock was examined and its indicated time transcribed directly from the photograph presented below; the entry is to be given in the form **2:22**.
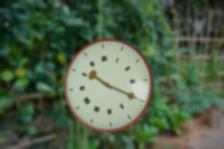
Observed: **10:20**
